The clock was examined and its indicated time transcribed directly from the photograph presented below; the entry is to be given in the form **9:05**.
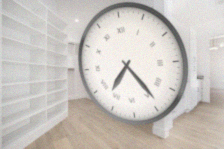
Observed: **7:24**
